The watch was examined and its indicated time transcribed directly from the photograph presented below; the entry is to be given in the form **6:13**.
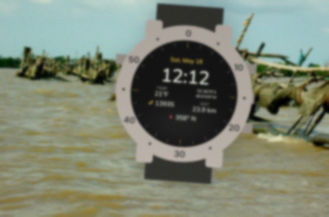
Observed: **12:12**
